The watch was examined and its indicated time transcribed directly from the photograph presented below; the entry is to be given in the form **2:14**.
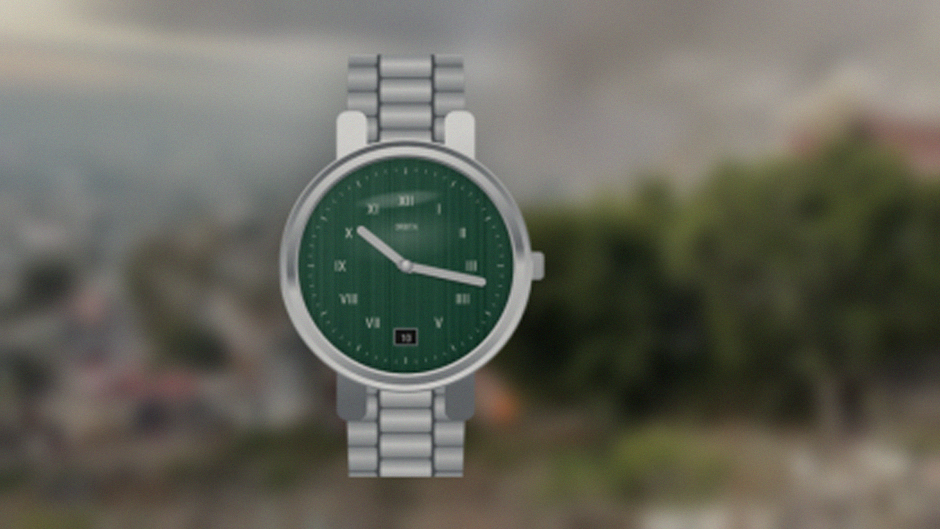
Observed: **10:17**
